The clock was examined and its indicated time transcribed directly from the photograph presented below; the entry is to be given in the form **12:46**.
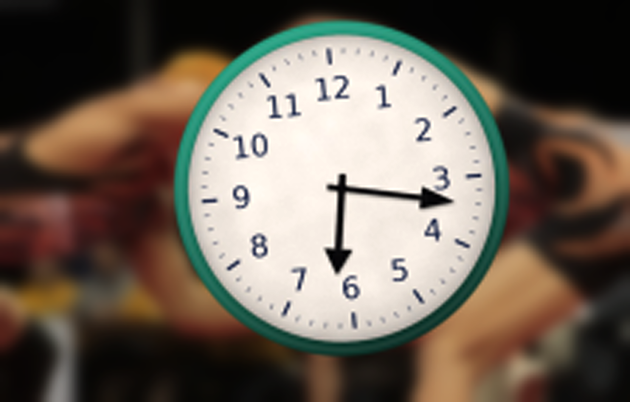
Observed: **6:17**
